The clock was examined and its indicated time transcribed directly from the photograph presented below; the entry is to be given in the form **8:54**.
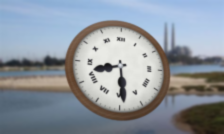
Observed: **8:29**
